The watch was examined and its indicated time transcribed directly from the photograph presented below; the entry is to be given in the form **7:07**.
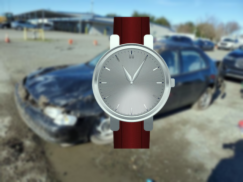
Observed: **11:05**
